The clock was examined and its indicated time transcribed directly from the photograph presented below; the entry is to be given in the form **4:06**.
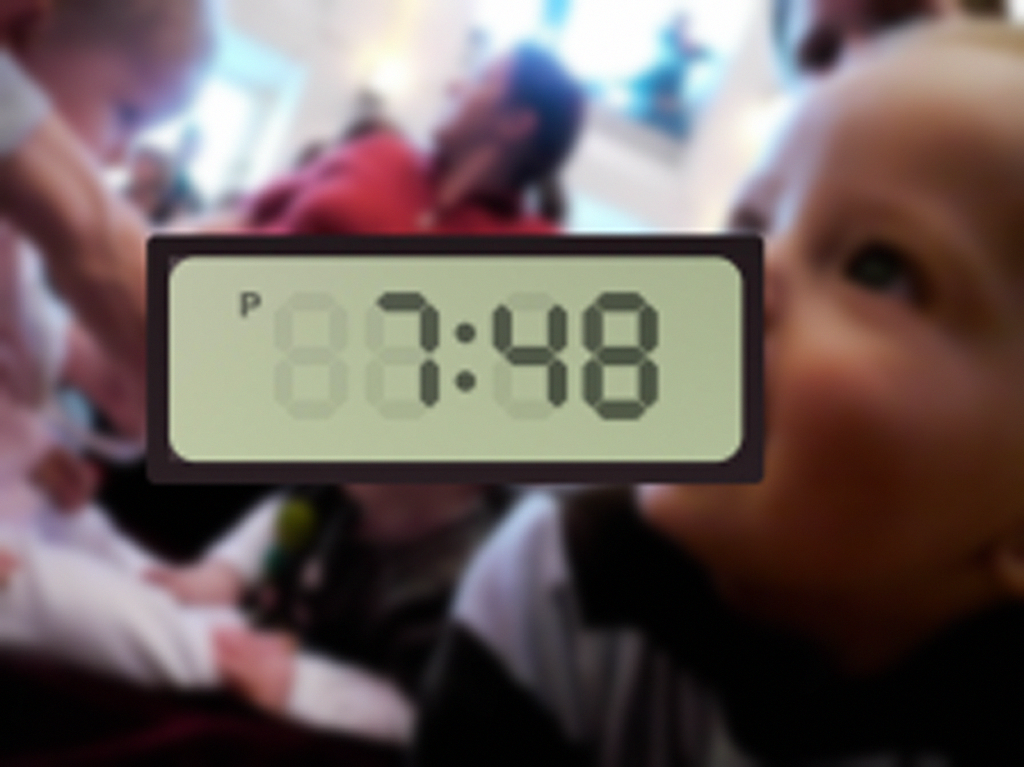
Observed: **7:48**
